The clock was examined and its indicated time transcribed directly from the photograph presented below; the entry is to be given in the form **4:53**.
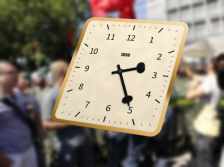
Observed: **2:25**
